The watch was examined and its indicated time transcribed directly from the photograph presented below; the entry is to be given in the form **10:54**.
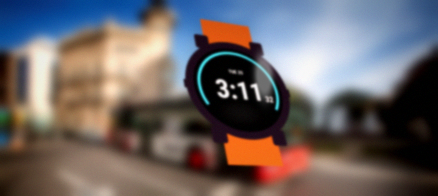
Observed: **3:11**
